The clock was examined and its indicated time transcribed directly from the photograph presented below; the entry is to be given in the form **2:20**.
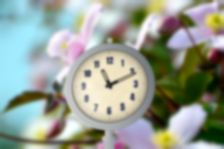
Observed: **11:11**
